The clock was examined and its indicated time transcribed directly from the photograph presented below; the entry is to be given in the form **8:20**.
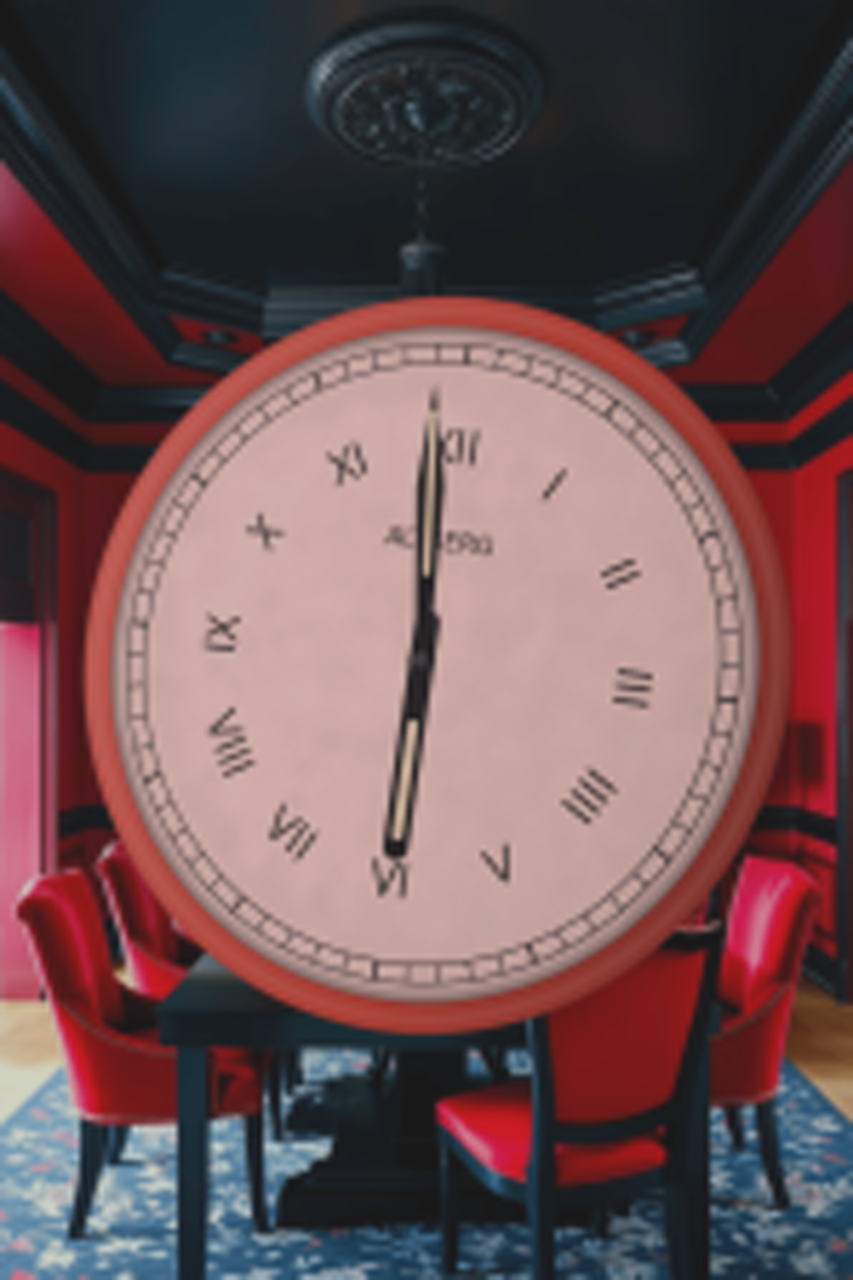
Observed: **5:59**
